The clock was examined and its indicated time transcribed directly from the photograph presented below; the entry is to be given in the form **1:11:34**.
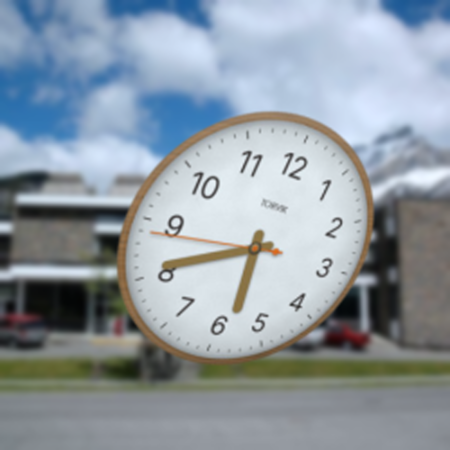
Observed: **5:40:44**
